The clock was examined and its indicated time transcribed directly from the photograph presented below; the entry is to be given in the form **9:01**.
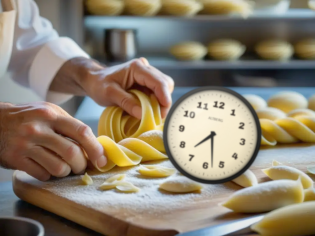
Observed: **7:28**
